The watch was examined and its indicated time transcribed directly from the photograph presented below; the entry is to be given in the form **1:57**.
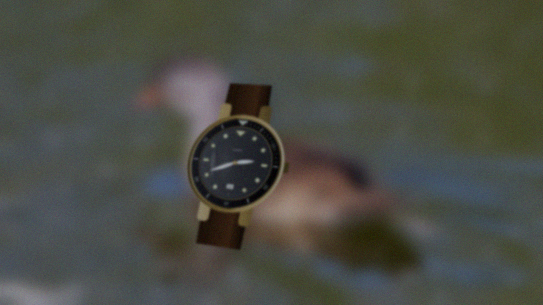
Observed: **2:41**
